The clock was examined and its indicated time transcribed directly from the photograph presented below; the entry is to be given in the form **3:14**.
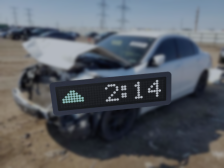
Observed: **2:14**
